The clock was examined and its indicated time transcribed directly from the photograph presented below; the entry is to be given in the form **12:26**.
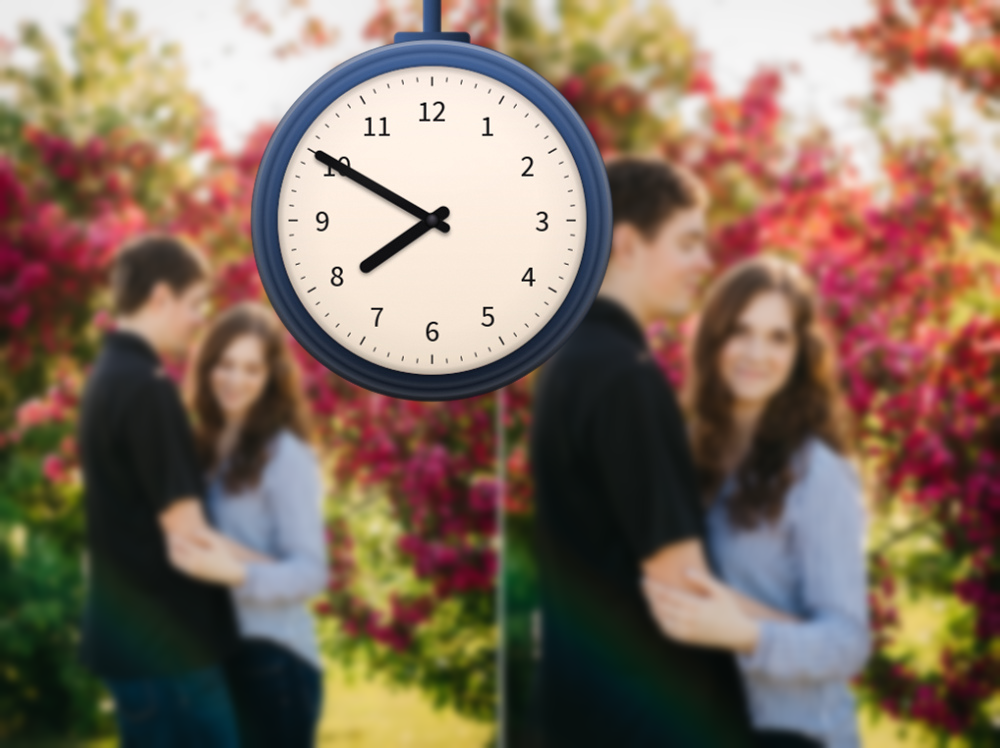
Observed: **7:50**
